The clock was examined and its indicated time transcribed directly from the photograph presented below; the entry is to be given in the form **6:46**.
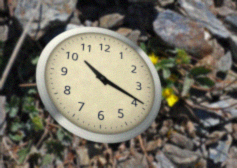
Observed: **10:19**
